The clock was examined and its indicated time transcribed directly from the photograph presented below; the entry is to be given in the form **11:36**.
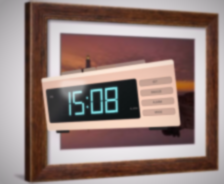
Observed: **15:08**
